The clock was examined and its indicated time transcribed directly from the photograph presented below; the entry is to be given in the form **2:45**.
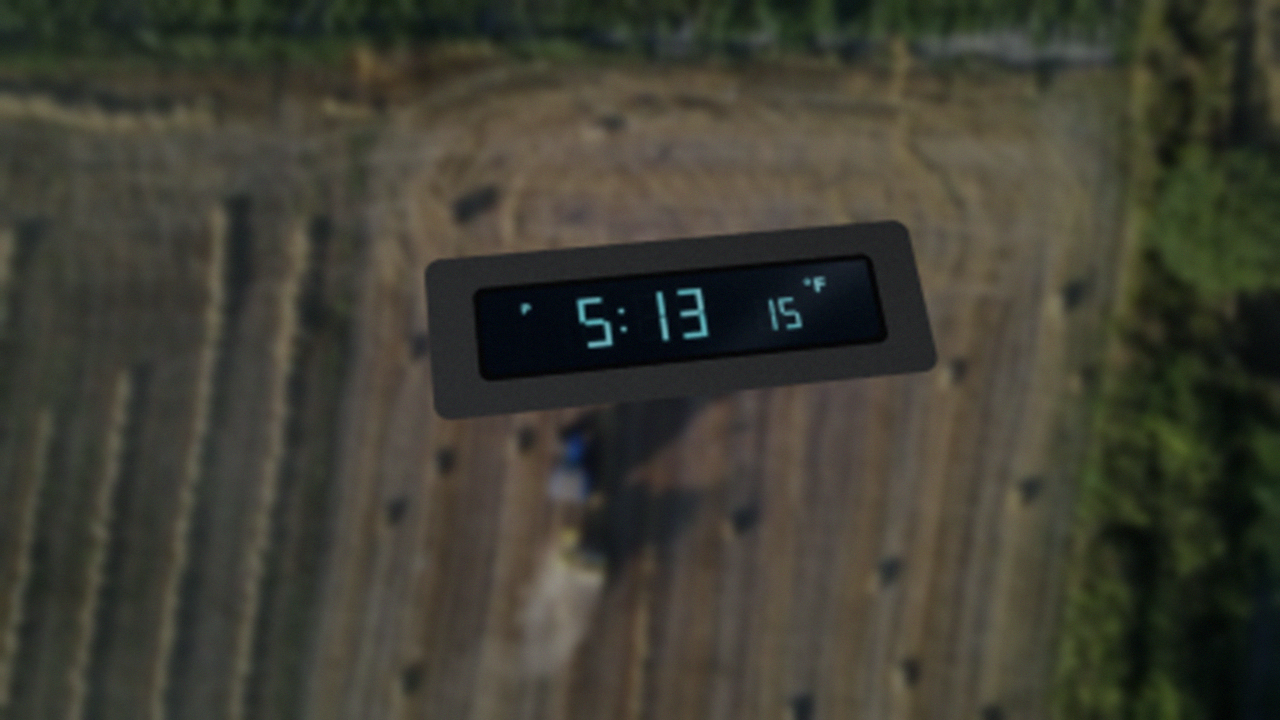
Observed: **5:13**
